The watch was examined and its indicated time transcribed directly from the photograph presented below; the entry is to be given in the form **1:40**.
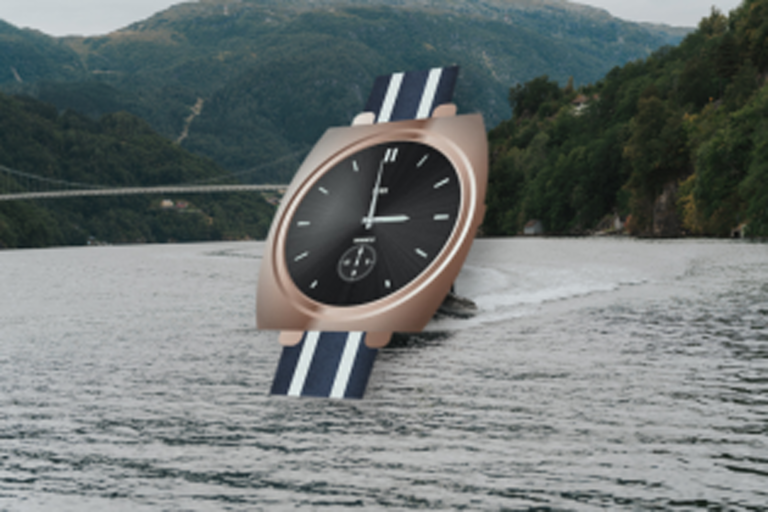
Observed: **2:59**
